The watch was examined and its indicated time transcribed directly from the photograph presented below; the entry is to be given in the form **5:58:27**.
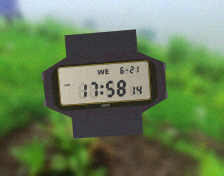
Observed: **17:58:14**
